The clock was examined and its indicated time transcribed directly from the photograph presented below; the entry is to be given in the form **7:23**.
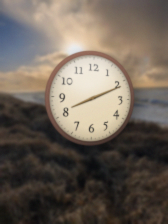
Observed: **8:11**
